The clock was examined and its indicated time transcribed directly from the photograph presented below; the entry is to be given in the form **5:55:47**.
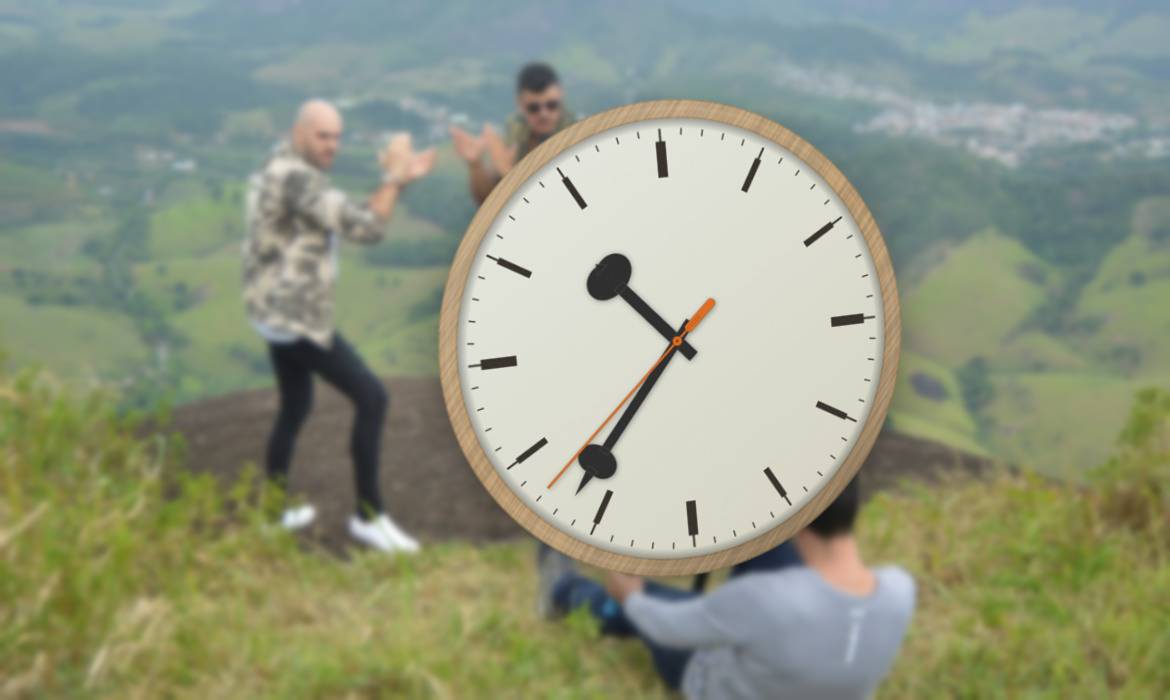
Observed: **10:36:38**
